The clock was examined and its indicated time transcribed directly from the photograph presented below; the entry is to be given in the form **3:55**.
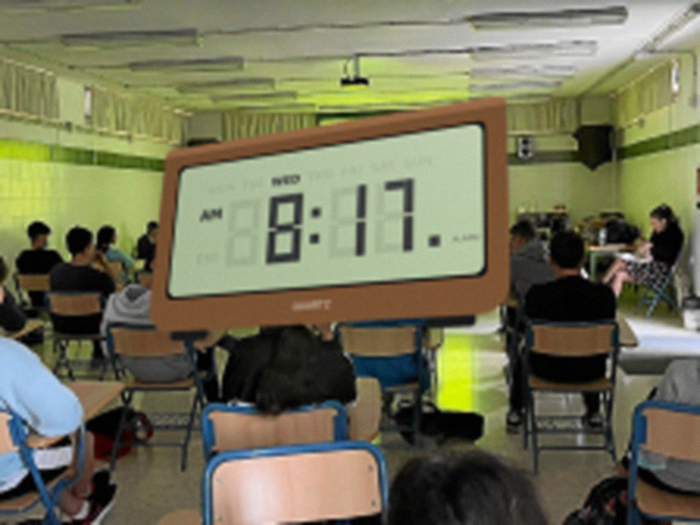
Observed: **8:17**
